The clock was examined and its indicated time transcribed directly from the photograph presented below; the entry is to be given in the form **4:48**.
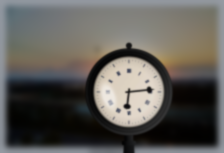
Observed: **6:14**
